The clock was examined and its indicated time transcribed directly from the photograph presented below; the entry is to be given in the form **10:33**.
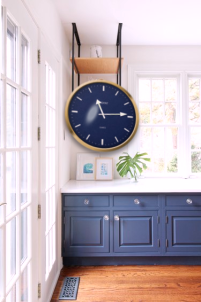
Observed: **11:14**
